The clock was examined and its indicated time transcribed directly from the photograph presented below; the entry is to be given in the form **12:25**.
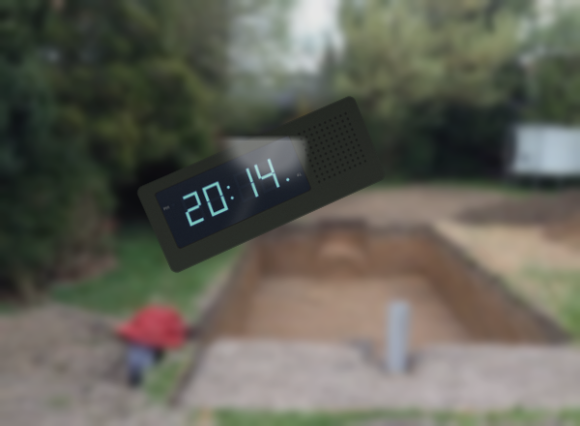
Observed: **20:14**
